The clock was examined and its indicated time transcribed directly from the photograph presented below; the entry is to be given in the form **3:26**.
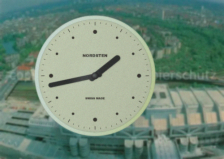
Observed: **1:43**
